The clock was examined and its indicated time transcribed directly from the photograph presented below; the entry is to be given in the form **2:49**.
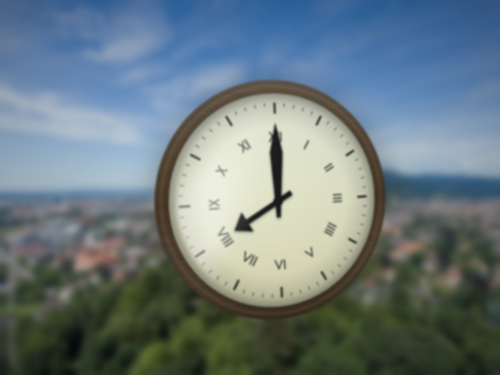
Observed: **8:00**
